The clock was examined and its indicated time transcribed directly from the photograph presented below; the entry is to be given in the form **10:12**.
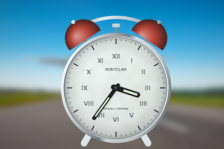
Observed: **3:36**
